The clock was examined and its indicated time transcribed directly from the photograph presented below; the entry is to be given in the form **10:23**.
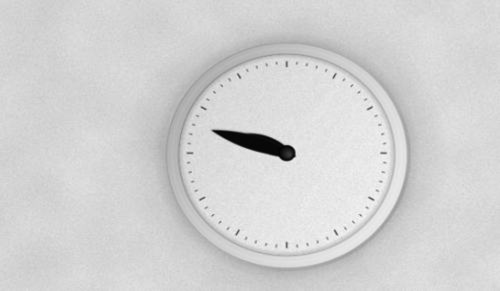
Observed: **9:48**
